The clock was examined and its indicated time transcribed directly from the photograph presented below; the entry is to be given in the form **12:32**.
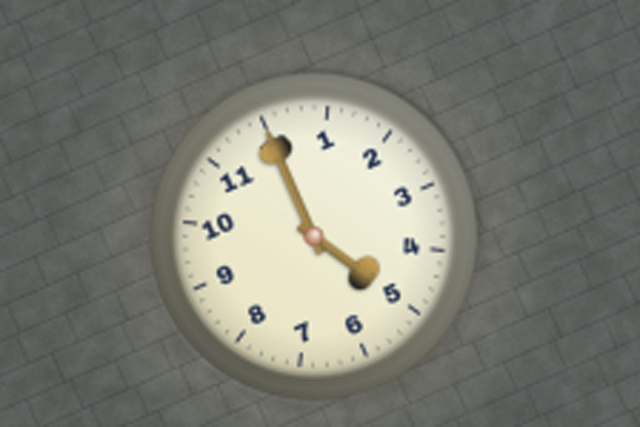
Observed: **5:00**
